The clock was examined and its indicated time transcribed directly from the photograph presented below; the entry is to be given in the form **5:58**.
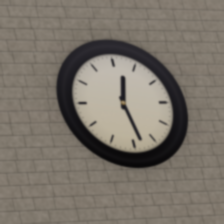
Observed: **12:28**
